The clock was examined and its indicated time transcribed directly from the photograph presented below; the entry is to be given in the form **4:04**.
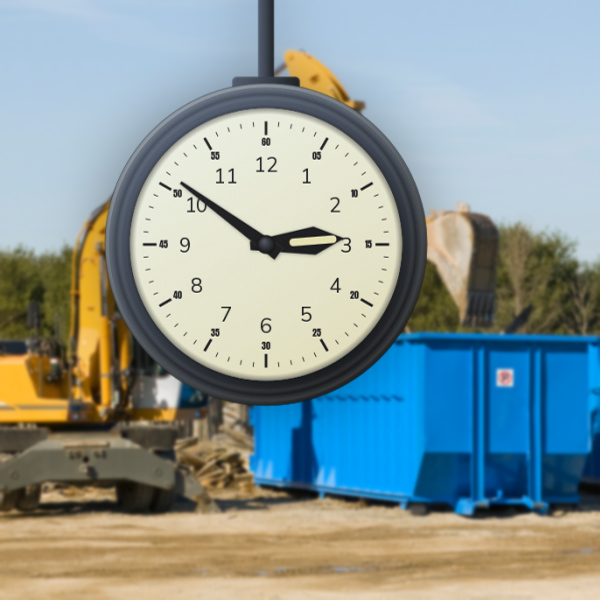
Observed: **2:51**
